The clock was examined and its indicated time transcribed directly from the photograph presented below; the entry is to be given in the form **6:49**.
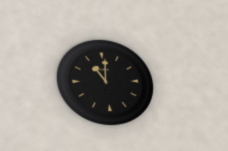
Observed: **11:01**
